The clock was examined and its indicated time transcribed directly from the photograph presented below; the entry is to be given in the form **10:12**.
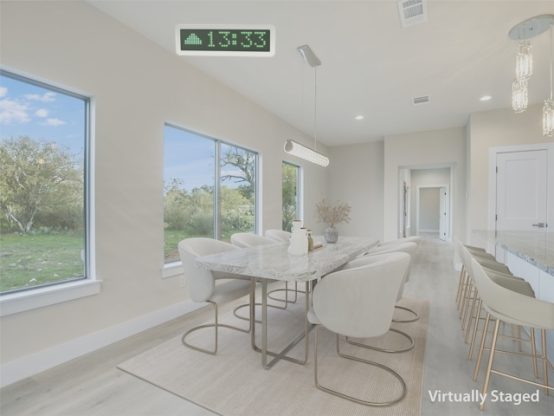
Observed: **13:33**
